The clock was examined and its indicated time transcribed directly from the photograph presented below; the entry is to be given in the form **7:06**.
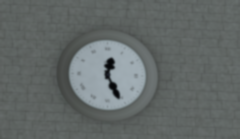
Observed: **12:26**
